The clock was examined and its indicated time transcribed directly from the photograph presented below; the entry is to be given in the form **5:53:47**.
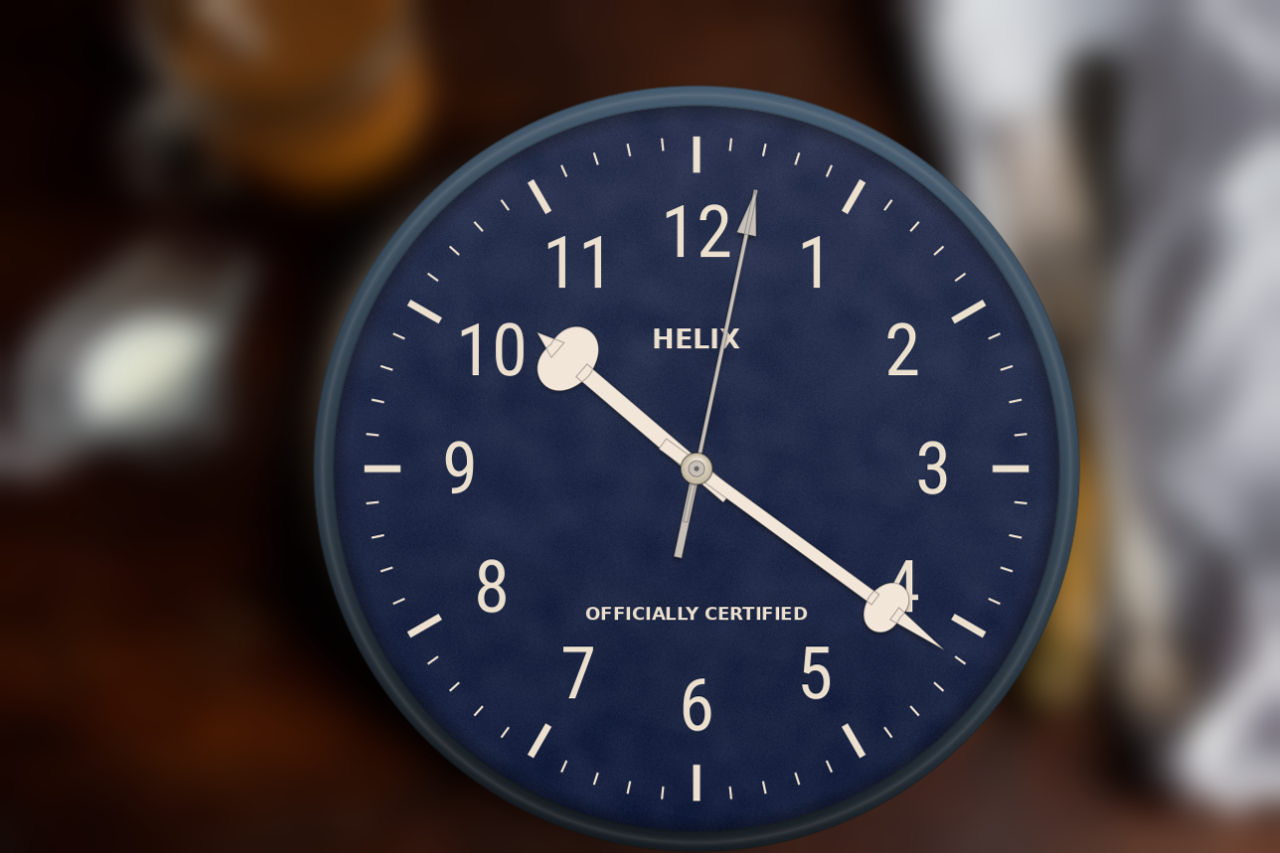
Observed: **10:21:02**
